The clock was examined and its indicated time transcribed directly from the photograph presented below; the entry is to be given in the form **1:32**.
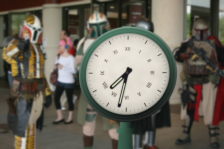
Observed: **7:32**
